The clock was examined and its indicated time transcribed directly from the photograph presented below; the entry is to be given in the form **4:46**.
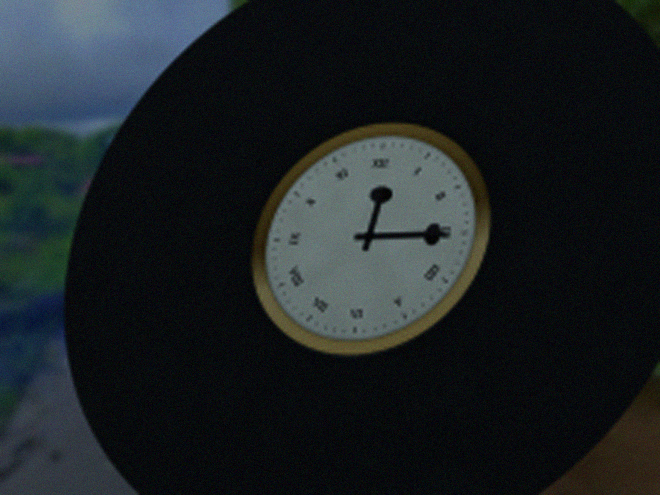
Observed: **12:15**
